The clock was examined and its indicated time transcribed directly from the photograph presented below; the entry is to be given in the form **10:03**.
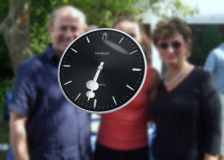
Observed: **6:32**
